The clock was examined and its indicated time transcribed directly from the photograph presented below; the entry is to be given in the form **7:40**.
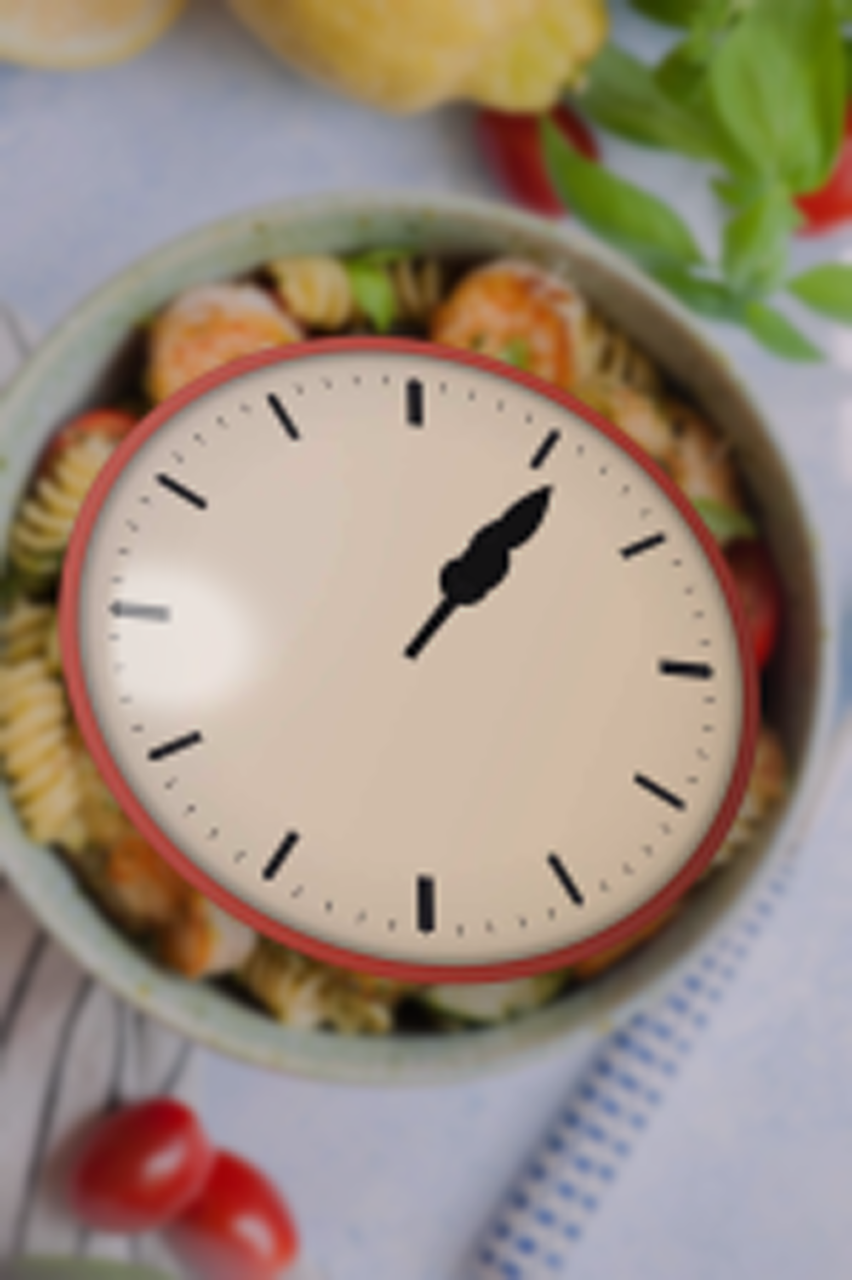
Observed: **1:06**
